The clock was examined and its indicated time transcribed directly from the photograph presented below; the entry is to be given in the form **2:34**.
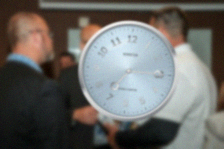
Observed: **7:15**
